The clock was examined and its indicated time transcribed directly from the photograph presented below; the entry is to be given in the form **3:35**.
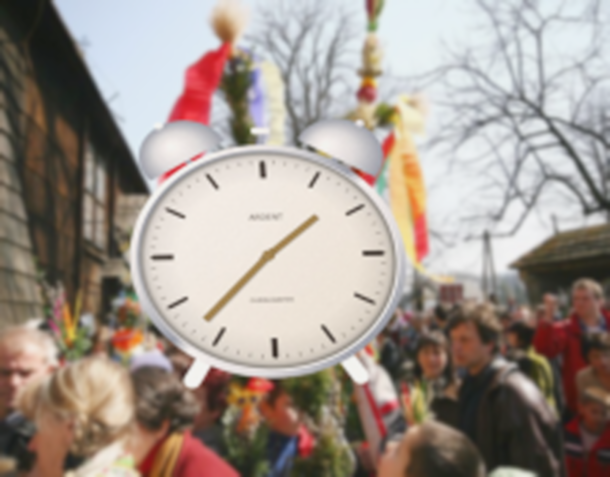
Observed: **1:37**
